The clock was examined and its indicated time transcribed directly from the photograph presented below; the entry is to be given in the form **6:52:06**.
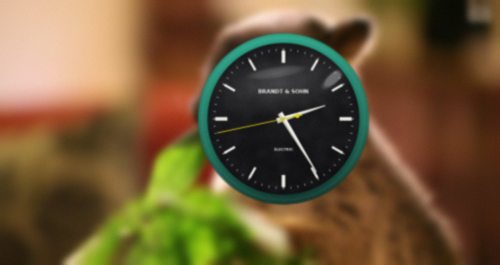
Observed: **2:24:43**
